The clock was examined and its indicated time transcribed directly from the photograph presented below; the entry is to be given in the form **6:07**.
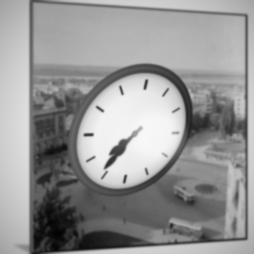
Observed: **7:36**
